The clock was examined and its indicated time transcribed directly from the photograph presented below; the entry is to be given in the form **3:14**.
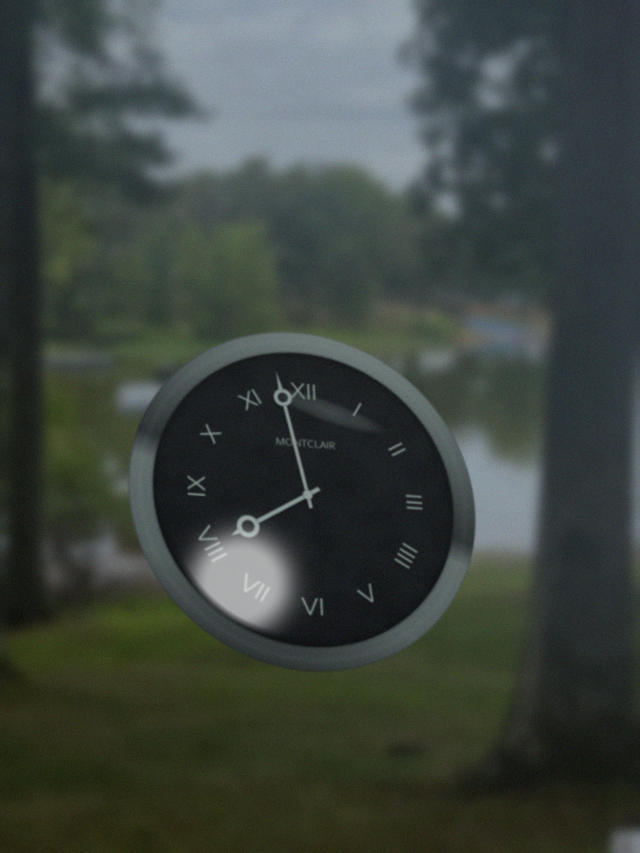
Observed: **7:58**
